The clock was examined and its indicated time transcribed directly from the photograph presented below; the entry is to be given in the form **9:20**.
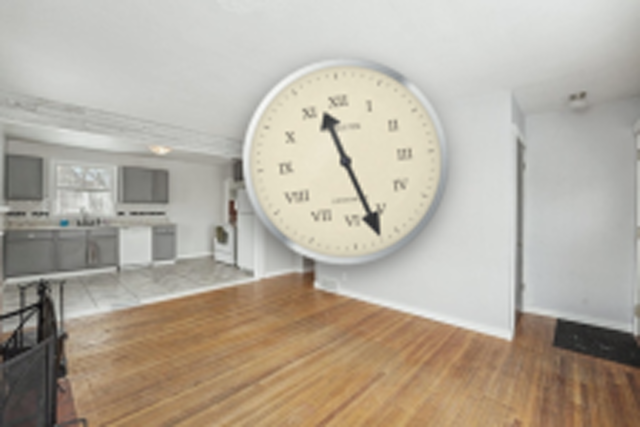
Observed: **11:27**
